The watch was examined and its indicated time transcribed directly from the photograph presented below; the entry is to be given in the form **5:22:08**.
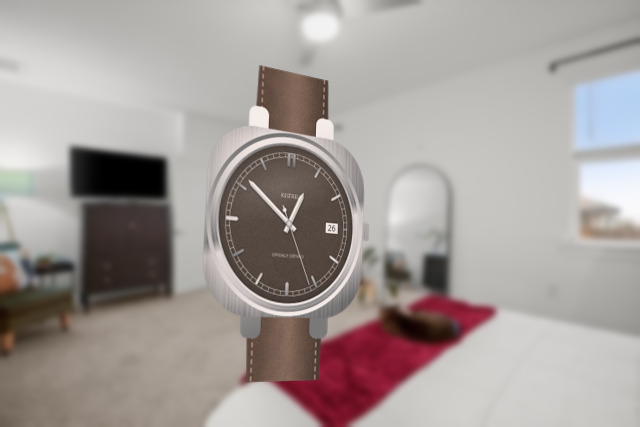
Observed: **12:51:26**
